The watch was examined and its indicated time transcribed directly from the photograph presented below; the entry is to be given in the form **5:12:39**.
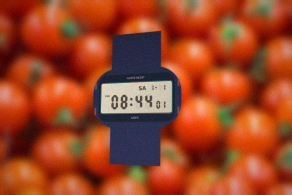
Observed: **8:44:01**
